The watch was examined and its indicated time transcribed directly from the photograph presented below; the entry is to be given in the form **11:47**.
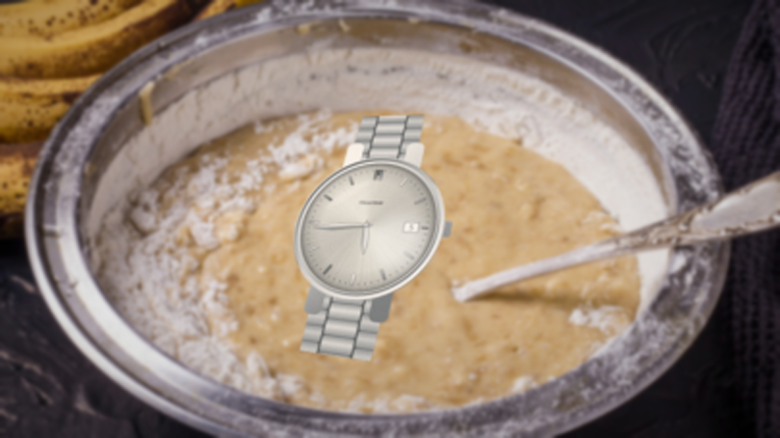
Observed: **5:44**
